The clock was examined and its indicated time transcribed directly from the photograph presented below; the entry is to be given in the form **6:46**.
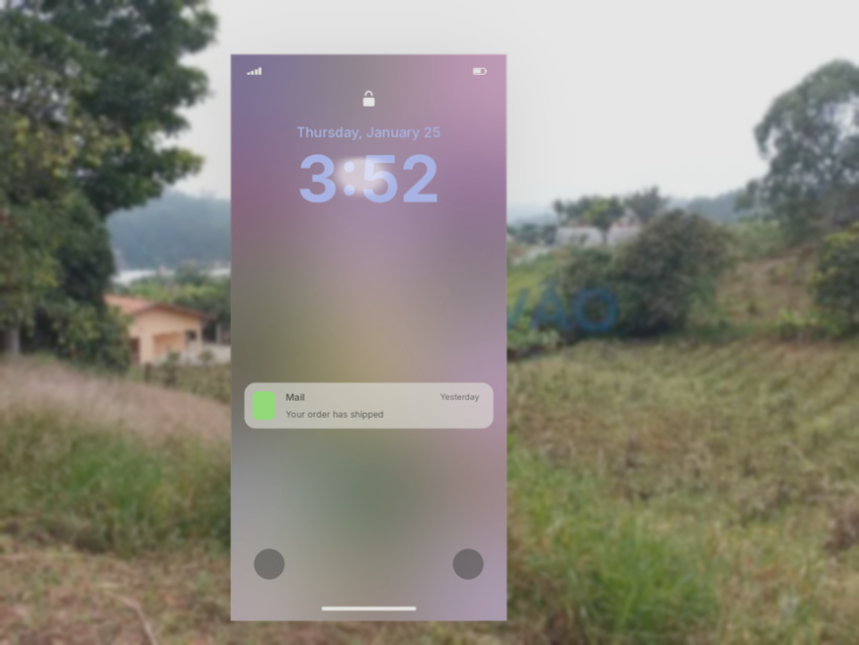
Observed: **3:52**
